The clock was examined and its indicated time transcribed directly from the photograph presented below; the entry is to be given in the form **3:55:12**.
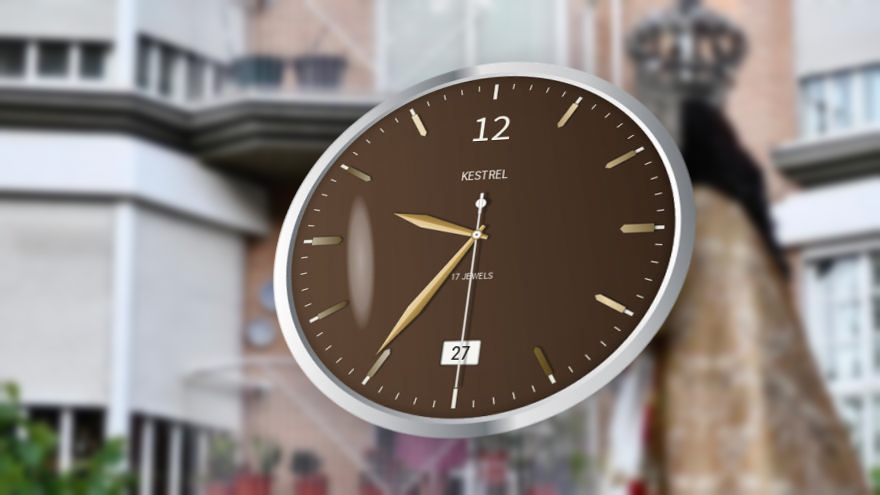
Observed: **9:35:30**
